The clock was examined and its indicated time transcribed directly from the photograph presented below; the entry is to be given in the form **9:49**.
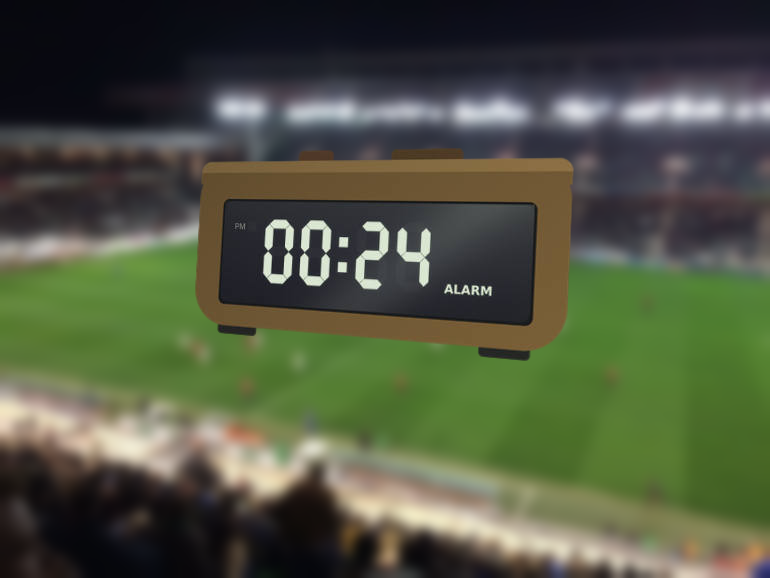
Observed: **0:24**
